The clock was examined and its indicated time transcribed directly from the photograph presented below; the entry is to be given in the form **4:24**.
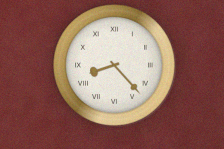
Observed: **8:23**
